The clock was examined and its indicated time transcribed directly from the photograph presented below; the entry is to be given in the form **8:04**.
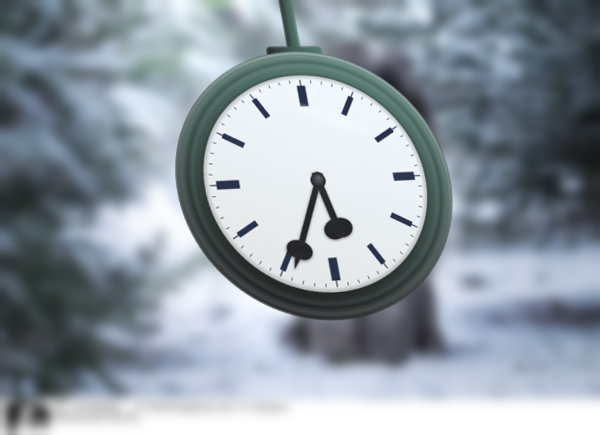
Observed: **5:34**
